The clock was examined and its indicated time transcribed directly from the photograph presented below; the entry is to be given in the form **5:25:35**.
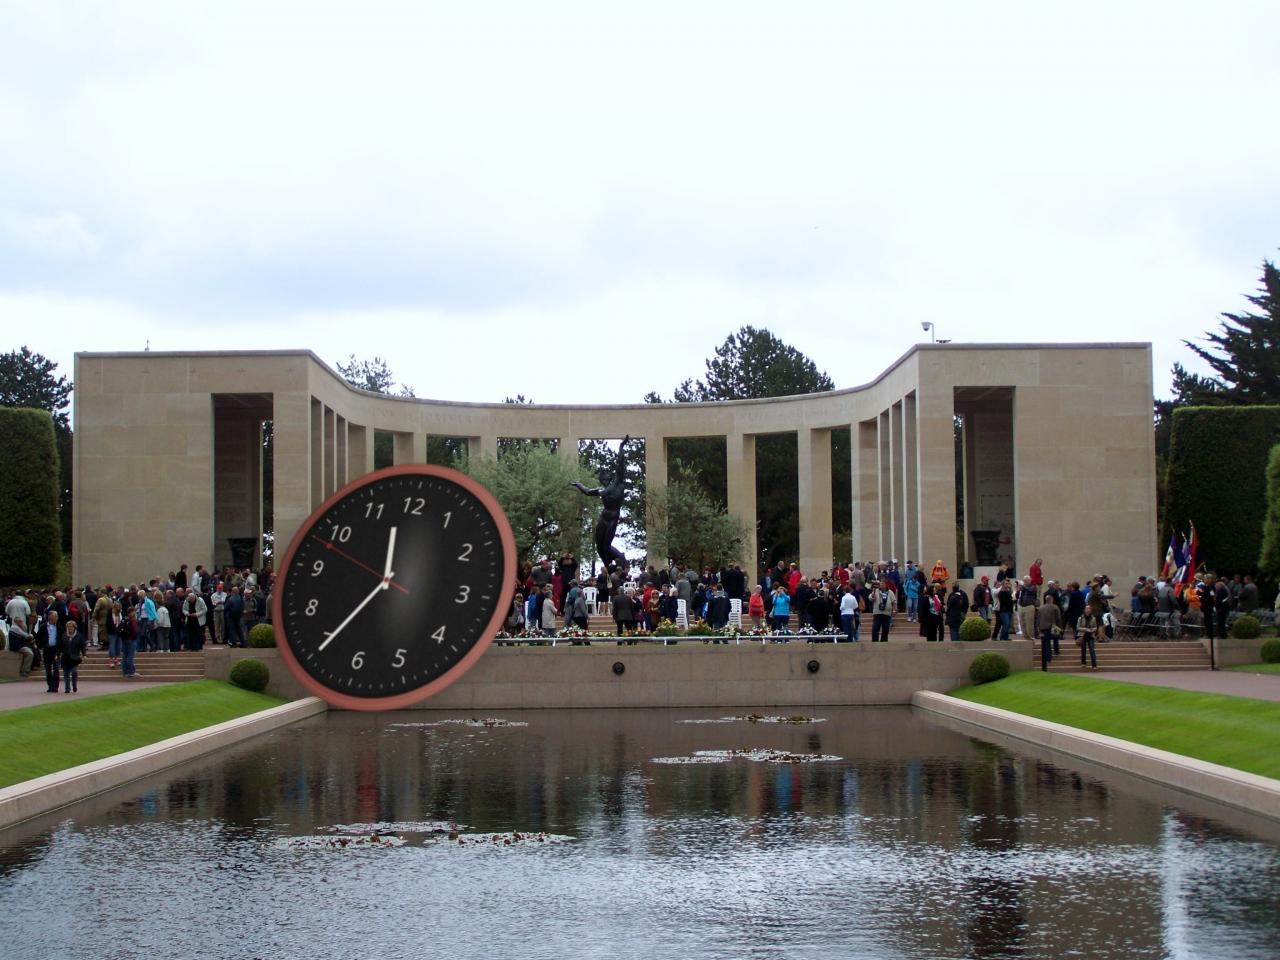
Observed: **11:34:48**
